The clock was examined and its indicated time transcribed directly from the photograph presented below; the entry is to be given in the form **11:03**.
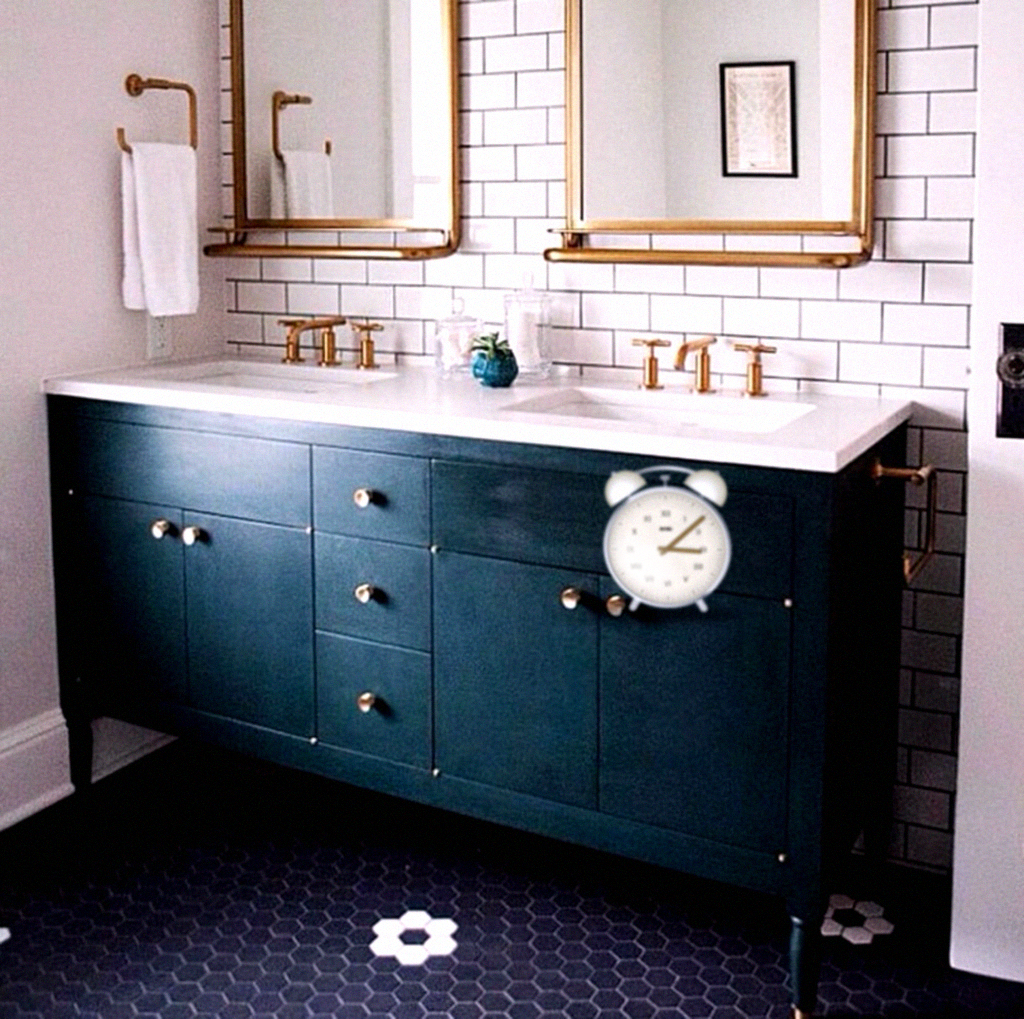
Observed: **3:08**
